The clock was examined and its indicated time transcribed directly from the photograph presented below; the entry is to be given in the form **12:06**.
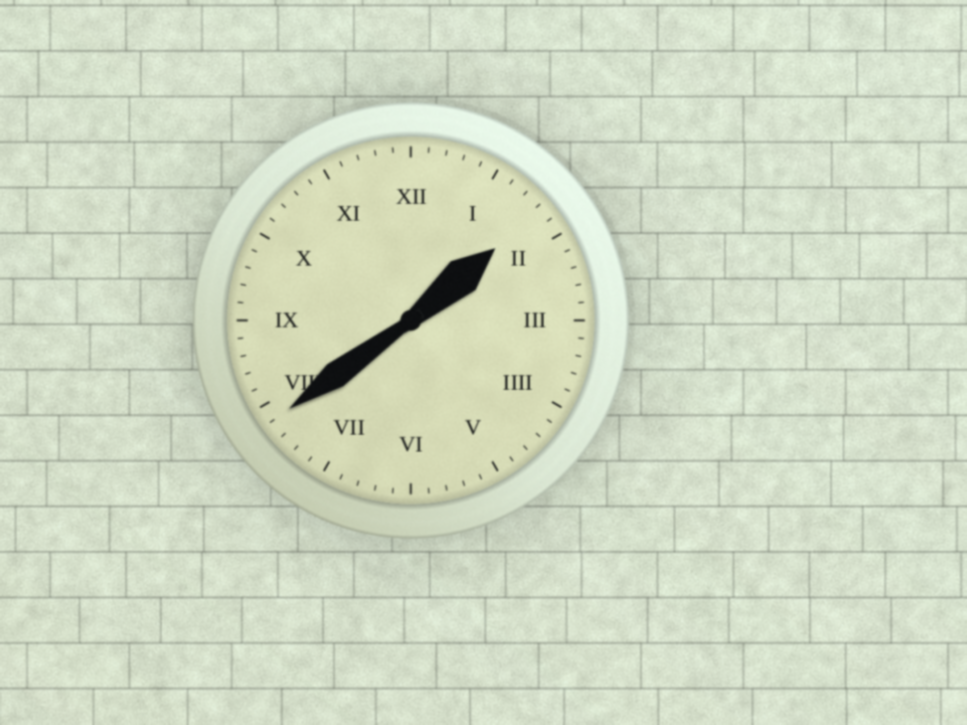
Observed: **1:39**
